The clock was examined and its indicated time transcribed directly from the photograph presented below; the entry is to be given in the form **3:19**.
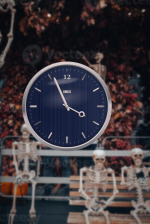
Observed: **3:56**
